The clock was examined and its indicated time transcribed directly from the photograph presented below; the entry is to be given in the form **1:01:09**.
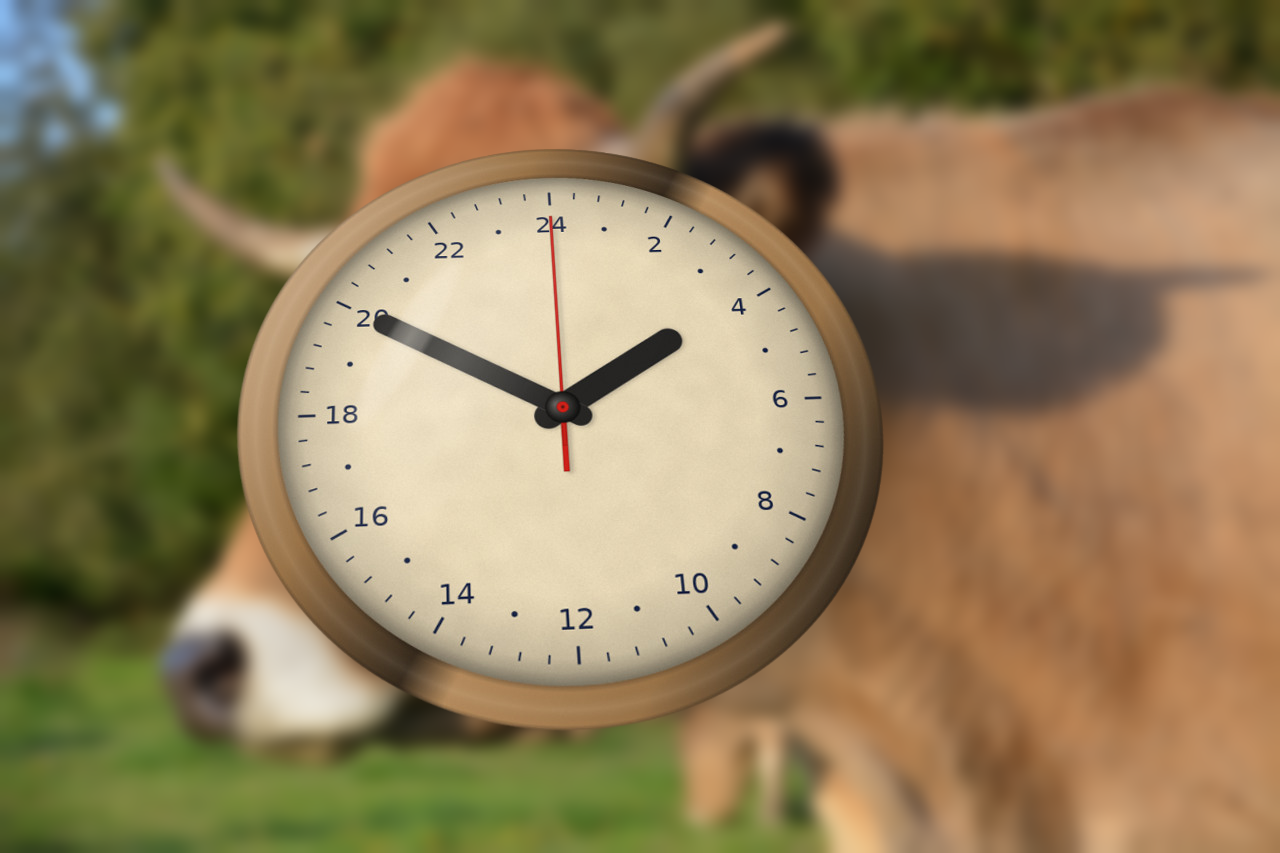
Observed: **3:50:00**
